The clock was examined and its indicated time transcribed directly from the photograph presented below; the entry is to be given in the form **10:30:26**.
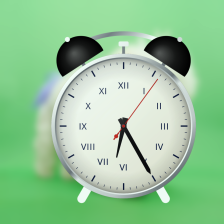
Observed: **6:25:06**
